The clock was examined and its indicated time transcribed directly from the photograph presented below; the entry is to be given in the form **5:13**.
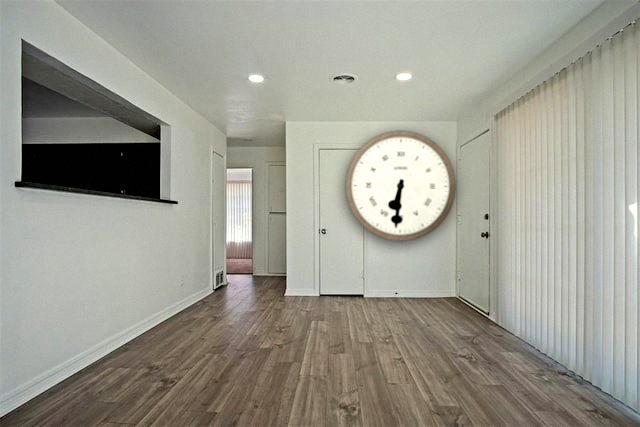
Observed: **6:31**
